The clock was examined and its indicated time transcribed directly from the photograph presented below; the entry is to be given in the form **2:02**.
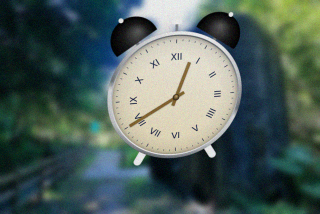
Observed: **12:40**
